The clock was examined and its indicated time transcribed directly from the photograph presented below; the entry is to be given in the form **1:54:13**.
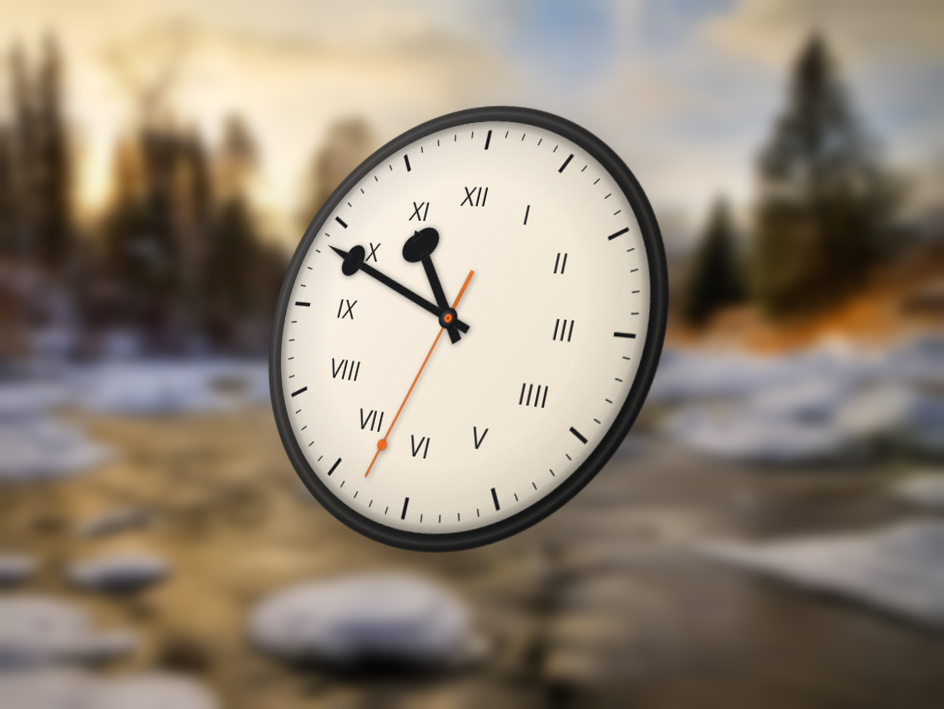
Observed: **10:48:33**
